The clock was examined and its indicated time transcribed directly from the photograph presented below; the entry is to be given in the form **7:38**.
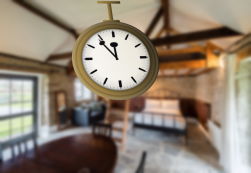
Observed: **11:54**
